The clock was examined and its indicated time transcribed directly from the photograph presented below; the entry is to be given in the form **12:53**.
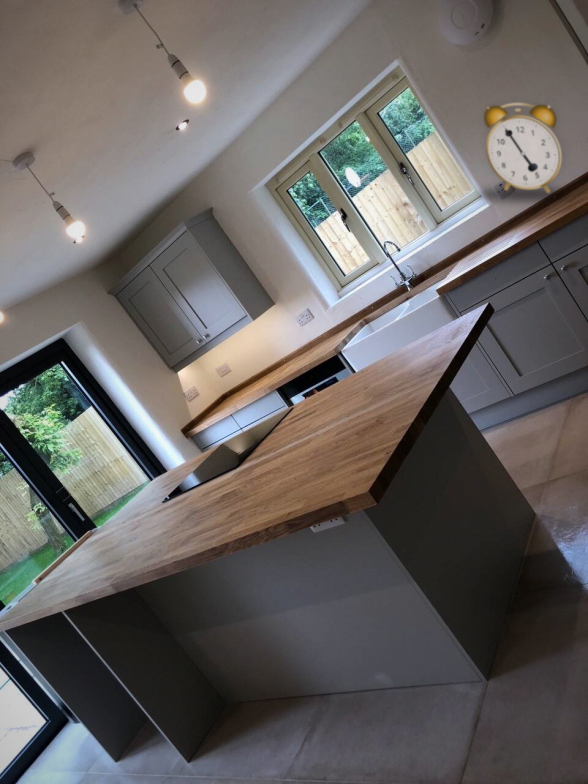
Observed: **4:55**
